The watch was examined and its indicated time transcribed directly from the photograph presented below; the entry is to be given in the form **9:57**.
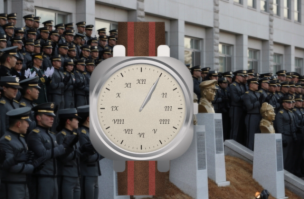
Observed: **1:05**
